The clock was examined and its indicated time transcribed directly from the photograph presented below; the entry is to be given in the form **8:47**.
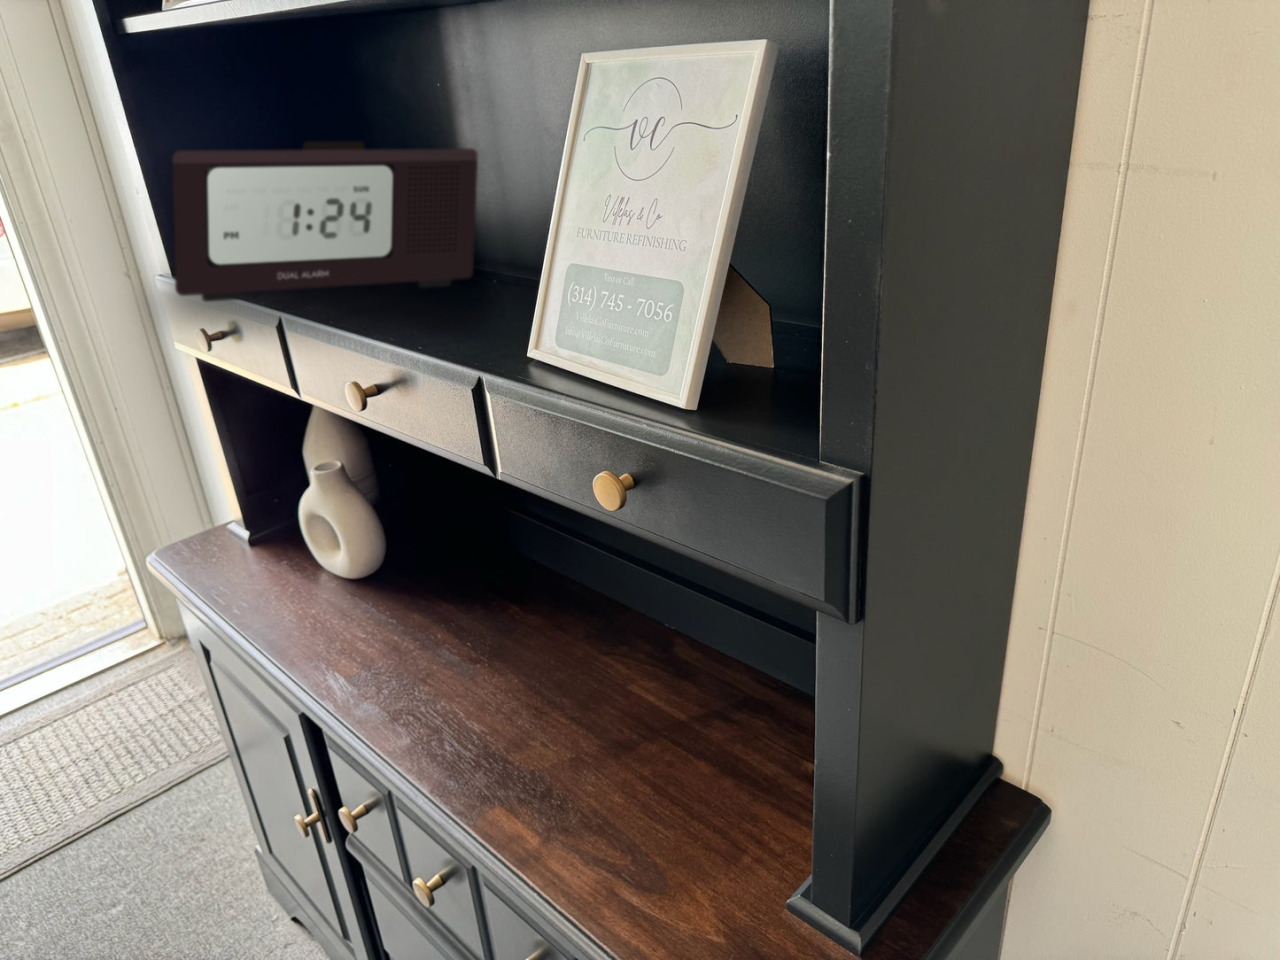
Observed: **1:24**
